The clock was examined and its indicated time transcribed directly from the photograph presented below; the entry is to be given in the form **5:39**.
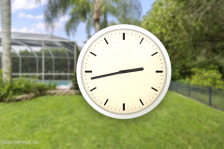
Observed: **2:43**
